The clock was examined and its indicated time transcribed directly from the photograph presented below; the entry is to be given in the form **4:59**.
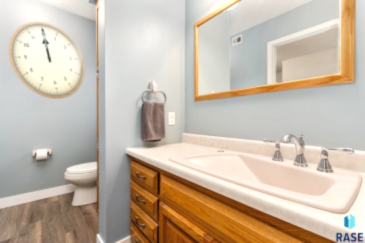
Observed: **12:00**
